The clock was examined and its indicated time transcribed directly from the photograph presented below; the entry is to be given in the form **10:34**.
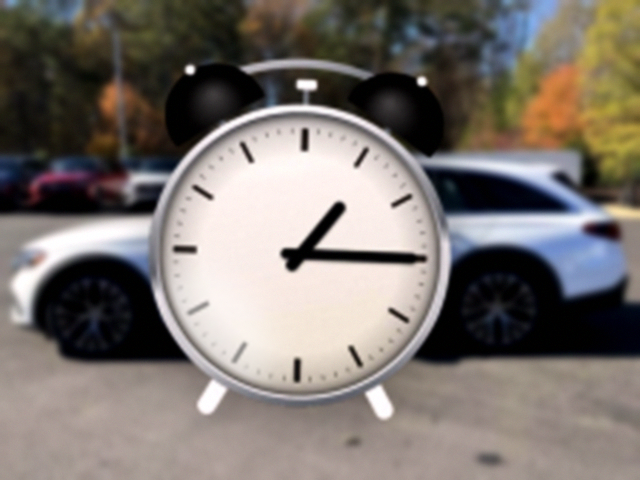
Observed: **1:15**
